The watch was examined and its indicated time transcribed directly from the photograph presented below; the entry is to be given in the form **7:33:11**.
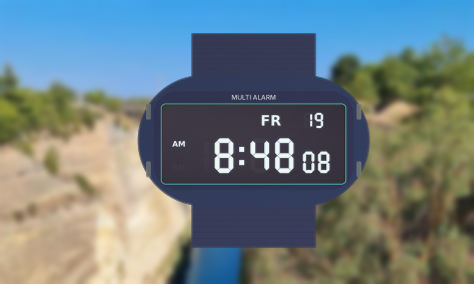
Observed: **8:48:08**
